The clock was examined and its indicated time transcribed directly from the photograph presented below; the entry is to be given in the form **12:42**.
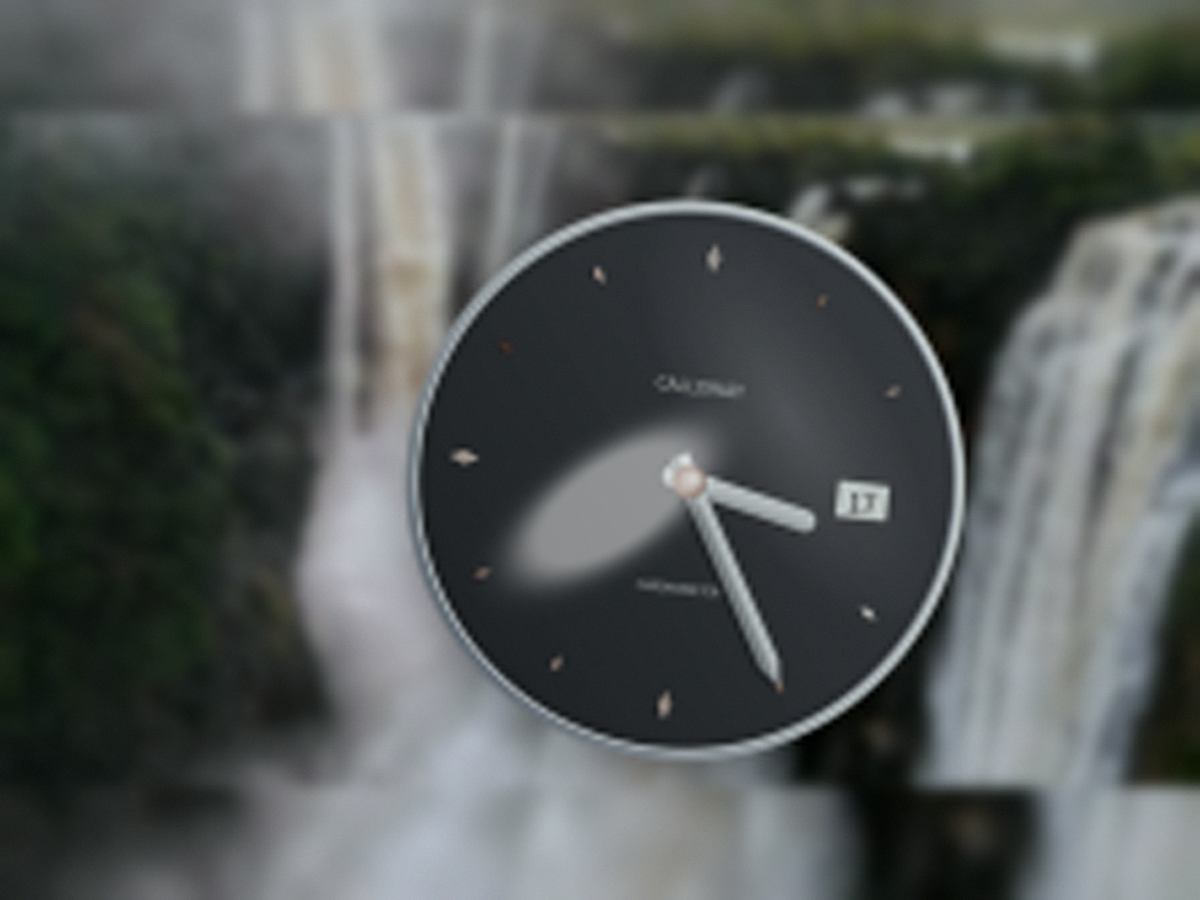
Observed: **3:25**
